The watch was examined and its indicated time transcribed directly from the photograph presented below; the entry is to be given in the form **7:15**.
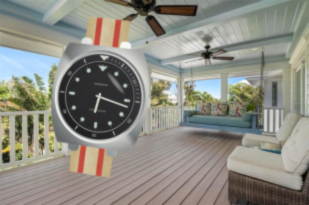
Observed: **6:17**
